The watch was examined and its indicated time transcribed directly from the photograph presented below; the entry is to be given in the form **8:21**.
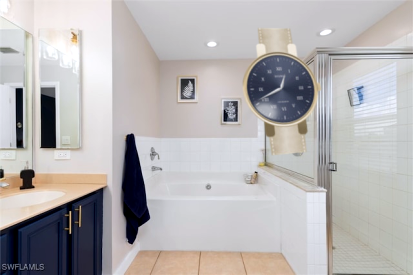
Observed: **12:41**
